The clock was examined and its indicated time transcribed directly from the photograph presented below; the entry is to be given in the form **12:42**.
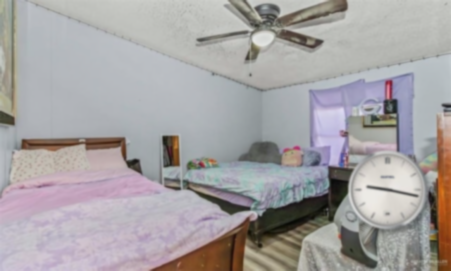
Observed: **9:17**
